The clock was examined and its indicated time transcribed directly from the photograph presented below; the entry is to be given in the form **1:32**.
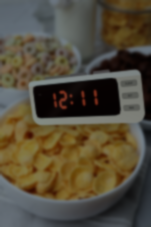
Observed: **12:11**
